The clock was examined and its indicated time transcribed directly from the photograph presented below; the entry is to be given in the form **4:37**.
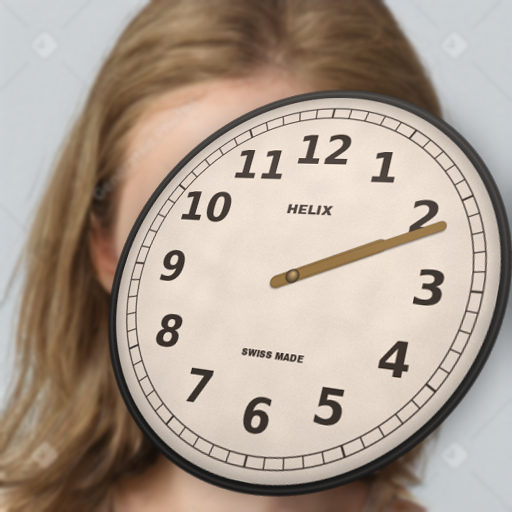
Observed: **2:11**
